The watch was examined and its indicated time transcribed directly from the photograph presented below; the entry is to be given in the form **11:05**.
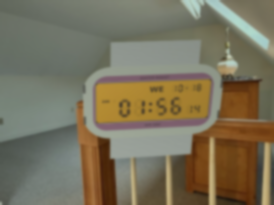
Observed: **1:56**
